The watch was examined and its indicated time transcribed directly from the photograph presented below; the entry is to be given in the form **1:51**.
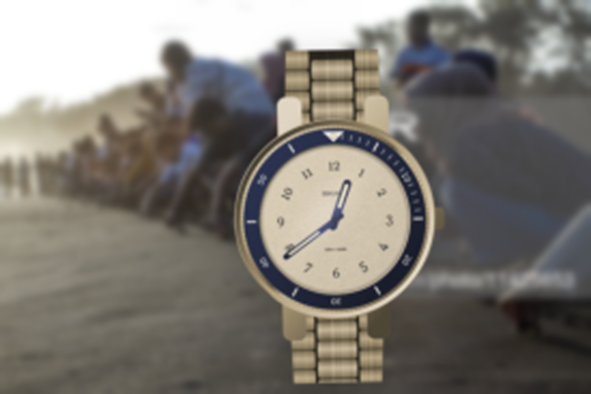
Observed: **12:39**
